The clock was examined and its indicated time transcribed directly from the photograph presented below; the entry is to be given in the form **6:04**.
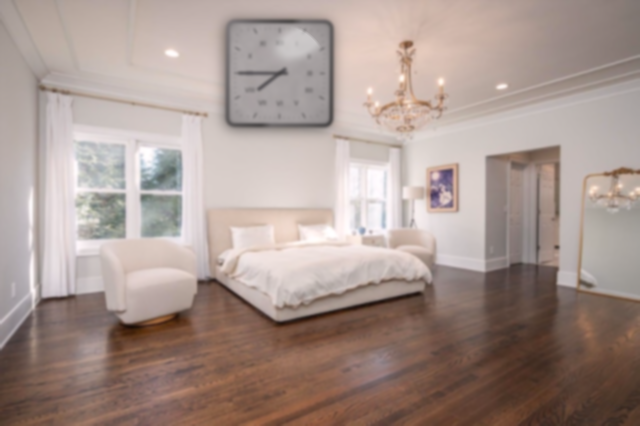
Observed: **7:45**
